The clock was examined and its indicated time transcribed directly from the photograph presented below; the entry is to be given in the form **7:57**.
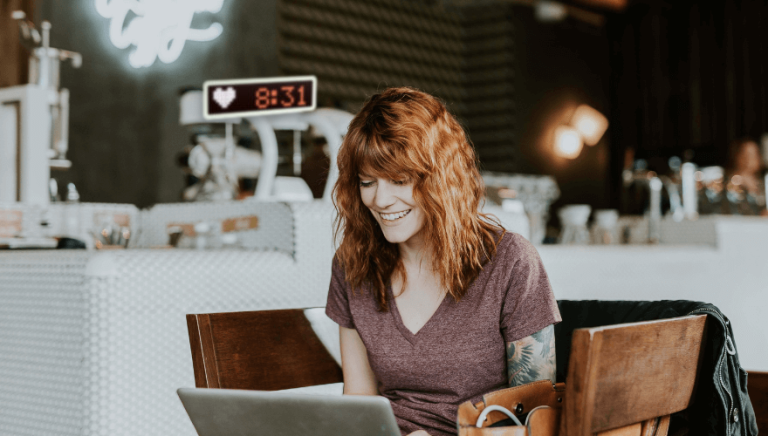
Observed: **8:31**
